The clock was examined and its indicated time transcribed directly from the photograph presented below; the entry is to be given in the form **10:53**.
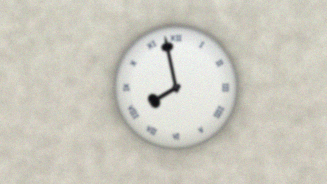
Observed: **7:58**
